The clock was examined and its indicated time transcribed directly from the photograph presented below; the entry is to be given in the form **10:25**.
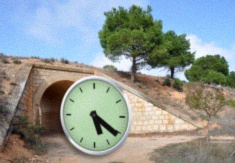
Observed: **5:21**
